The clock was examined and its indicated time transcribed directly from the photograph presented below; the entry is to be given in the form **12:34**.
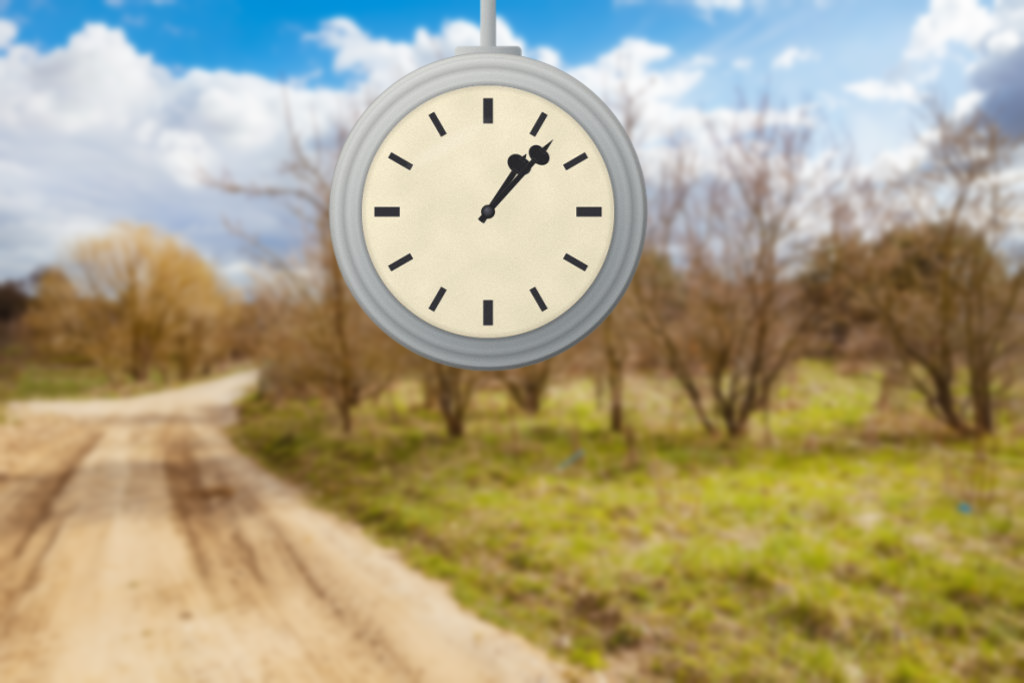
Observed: **1:07**
